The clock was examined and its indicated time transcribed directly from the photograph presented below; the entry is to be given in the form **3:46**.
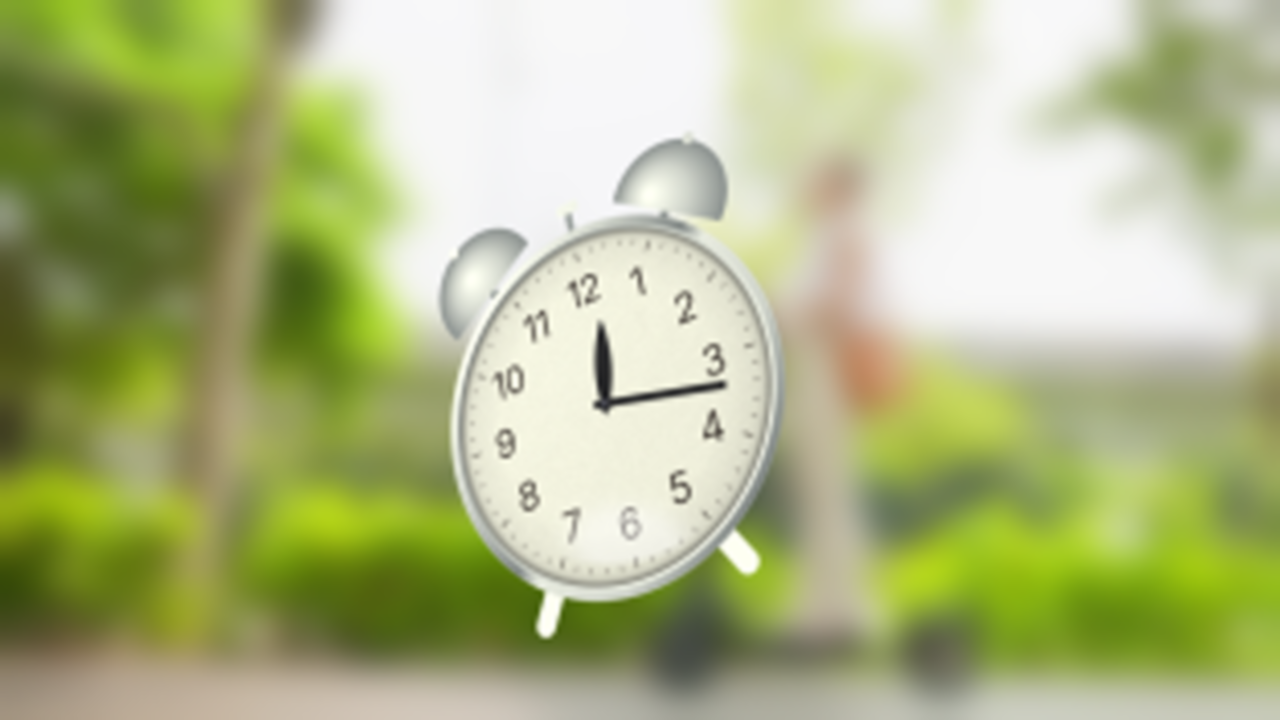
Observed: **12:17**
